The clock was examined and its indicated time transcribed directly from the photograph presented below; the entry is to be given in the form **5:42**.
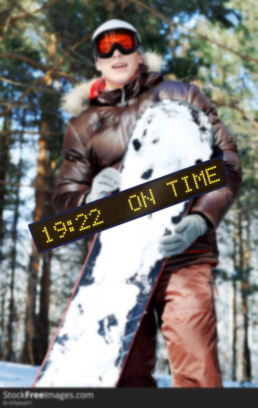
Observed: **19:22**
